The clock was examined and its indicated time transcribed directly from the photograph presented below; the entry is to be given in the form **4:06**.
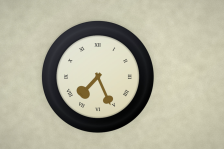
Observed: **7:26**
